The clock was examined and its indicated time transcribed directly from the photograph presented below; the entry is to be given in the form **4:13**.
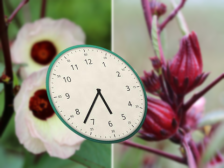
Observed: **5:37**
